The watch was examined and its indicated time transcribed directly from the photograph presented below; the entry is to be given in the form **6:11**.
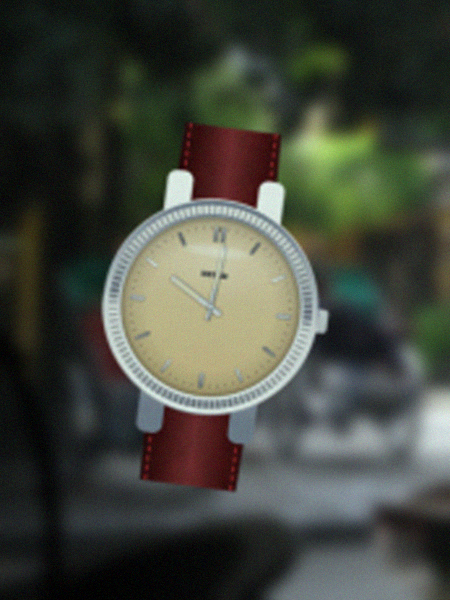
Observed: **10:01**
